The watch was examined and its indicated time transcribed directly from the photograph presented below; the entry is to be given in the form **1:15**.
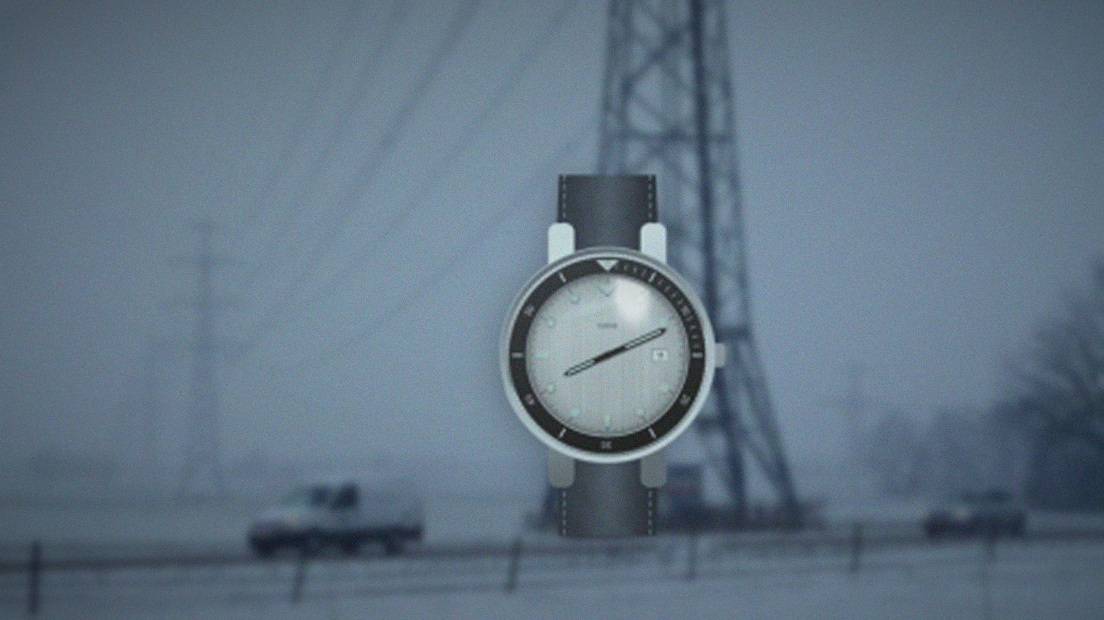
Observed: **8:11**
